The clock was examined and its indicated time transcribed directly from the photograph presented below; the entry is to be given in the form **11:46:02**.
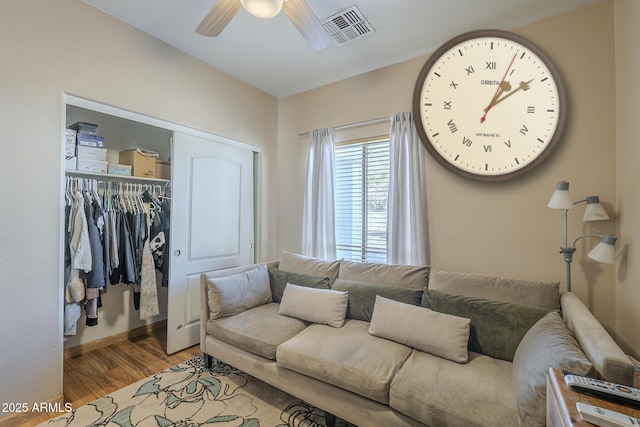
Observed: **1:09:04**
